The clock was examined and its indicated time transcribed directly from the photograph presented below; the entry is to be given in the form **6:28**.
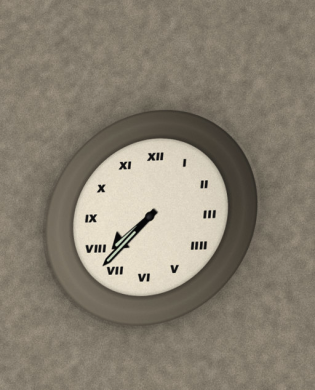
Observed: **7:37**
